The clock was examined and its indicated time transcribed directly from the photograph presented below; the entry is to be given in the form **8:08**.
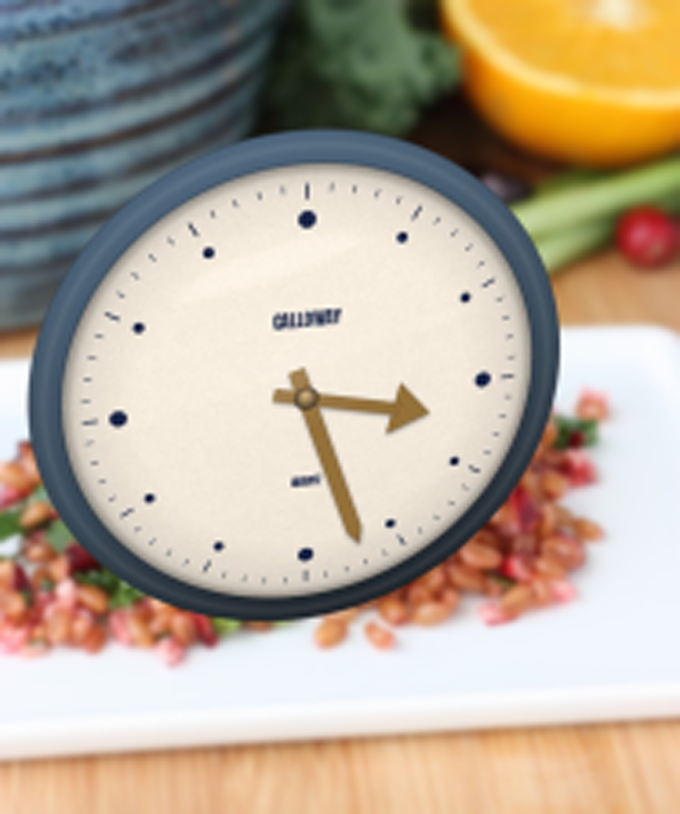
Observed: **3:27**
